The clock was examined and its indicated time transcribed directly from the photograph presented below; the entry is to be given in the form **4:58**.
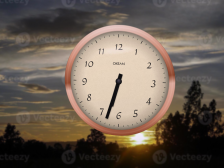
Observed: **6:33**
